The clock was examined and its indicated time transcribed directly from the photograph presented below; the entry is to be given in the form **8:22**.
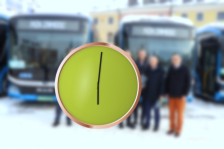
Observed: **6:01**
